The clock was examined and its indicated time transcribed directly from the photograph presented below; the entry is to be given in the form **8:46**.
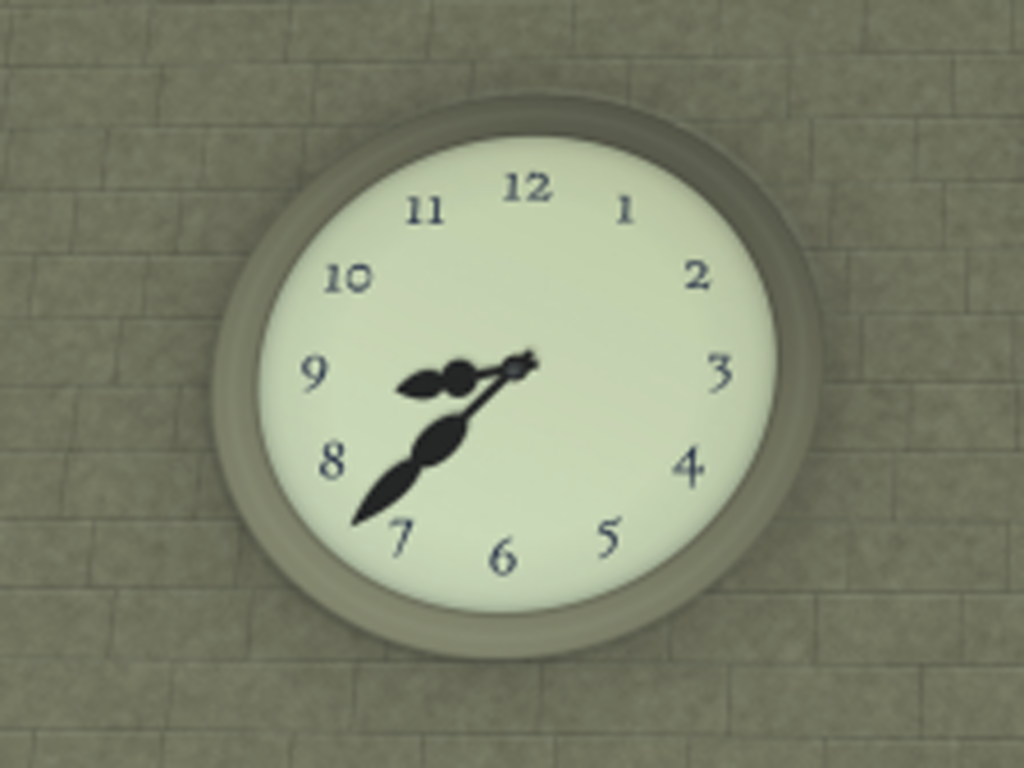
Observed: **8:37**
